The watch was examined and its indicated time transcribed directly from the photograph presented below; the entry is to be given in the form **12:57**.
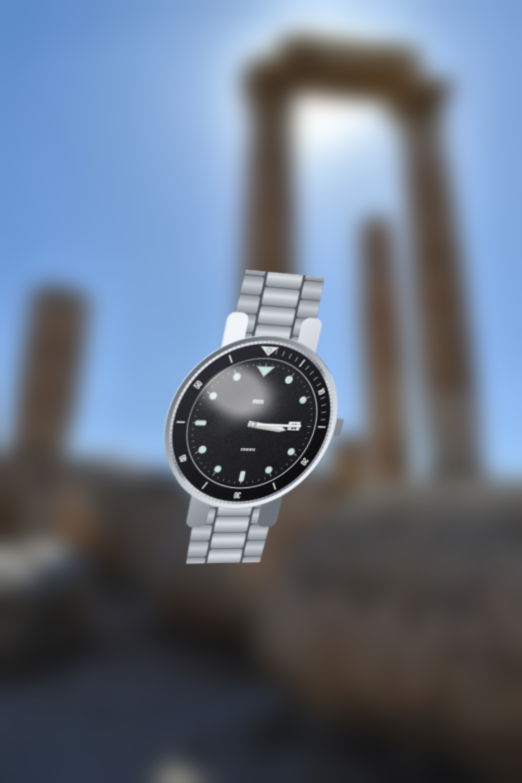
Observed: **3:15**
